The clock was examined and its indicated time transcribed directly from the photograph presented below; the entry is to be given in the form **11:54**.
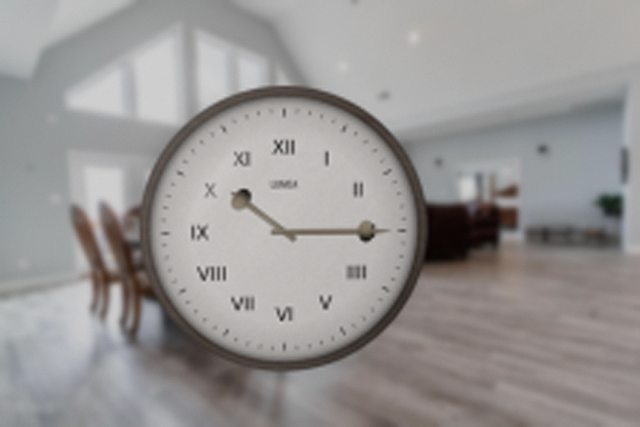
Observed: **10:15**
